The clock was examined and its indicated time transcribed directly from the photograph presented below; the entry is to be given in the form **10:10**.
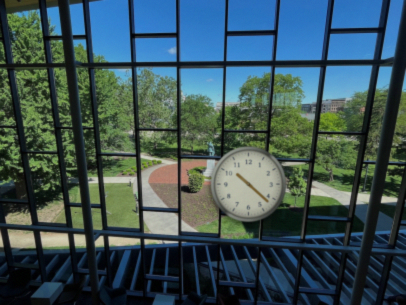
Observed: **10:22**
